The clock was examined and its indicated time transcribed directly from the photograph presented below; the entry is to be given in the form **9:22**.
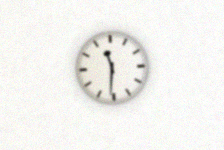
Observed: **11:31**
